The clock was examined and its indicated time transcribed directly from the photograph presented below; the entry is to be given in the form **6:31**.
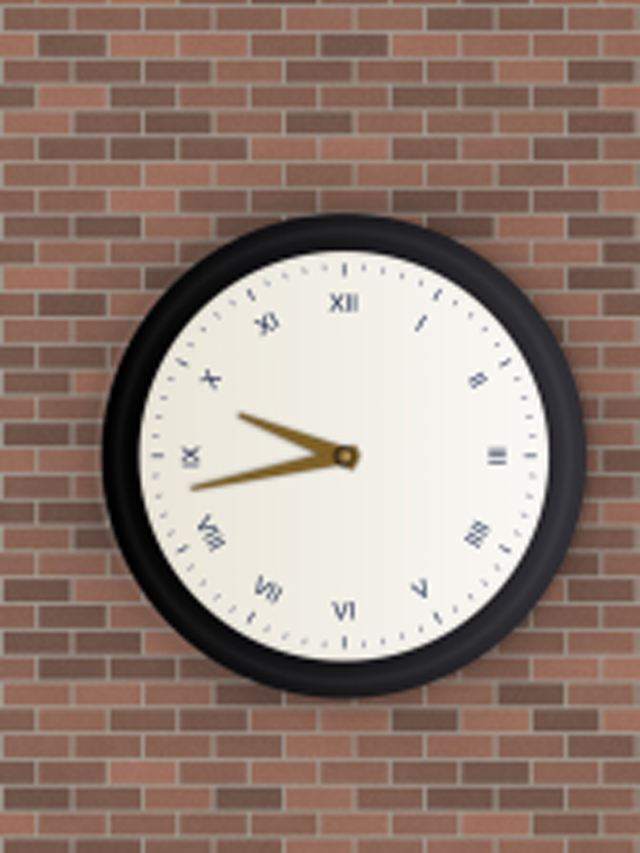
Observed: **9:43**
